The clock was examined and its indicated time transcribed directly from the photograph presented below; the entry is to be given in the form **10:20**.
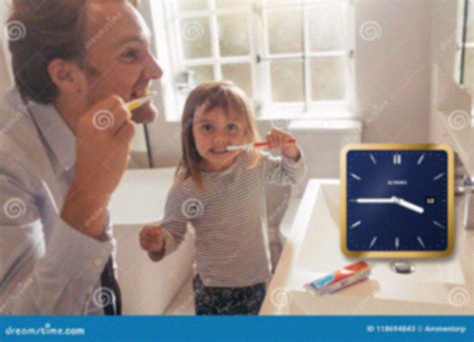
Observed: **3:45**
